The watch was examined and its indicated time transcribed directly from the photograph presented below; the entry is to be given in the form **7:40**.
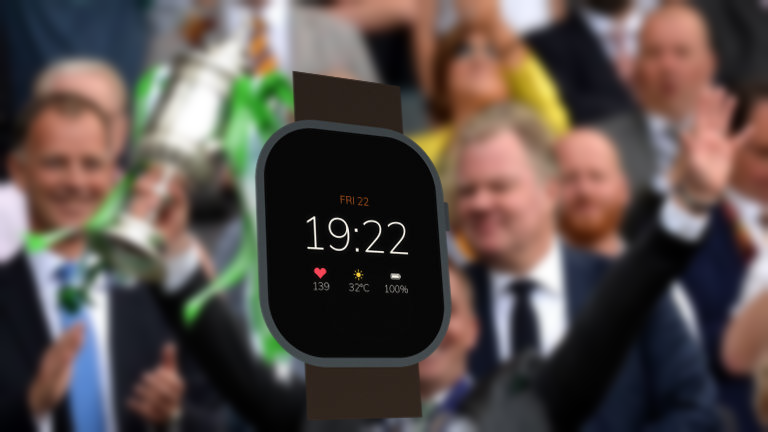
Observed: **19:22**
